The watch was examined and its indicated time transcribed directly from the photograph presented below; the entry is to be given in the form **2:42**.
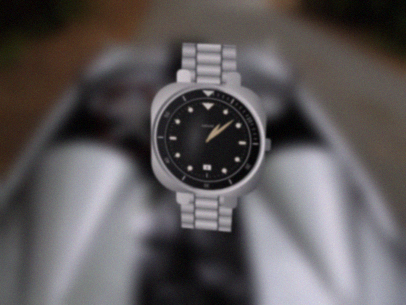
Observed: **1:08**
